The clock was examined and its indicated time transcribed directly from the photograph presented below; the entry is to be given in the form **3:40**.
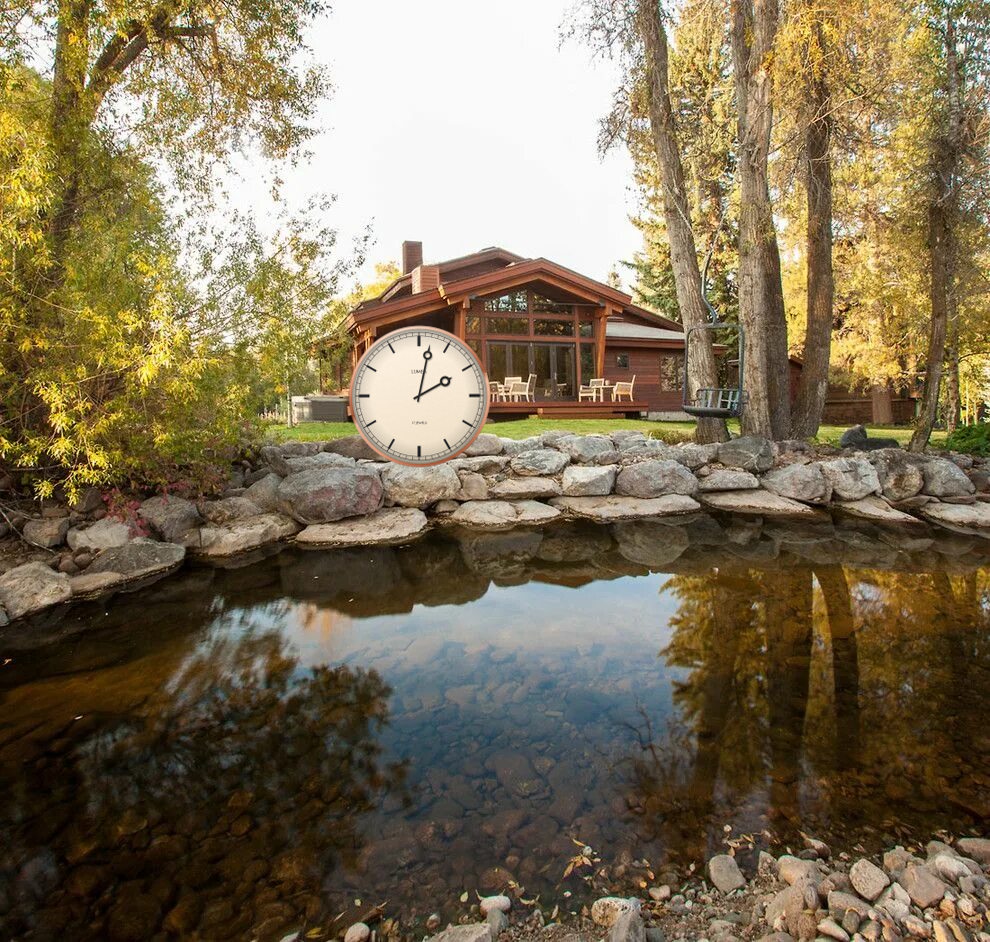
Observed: **2:02**
